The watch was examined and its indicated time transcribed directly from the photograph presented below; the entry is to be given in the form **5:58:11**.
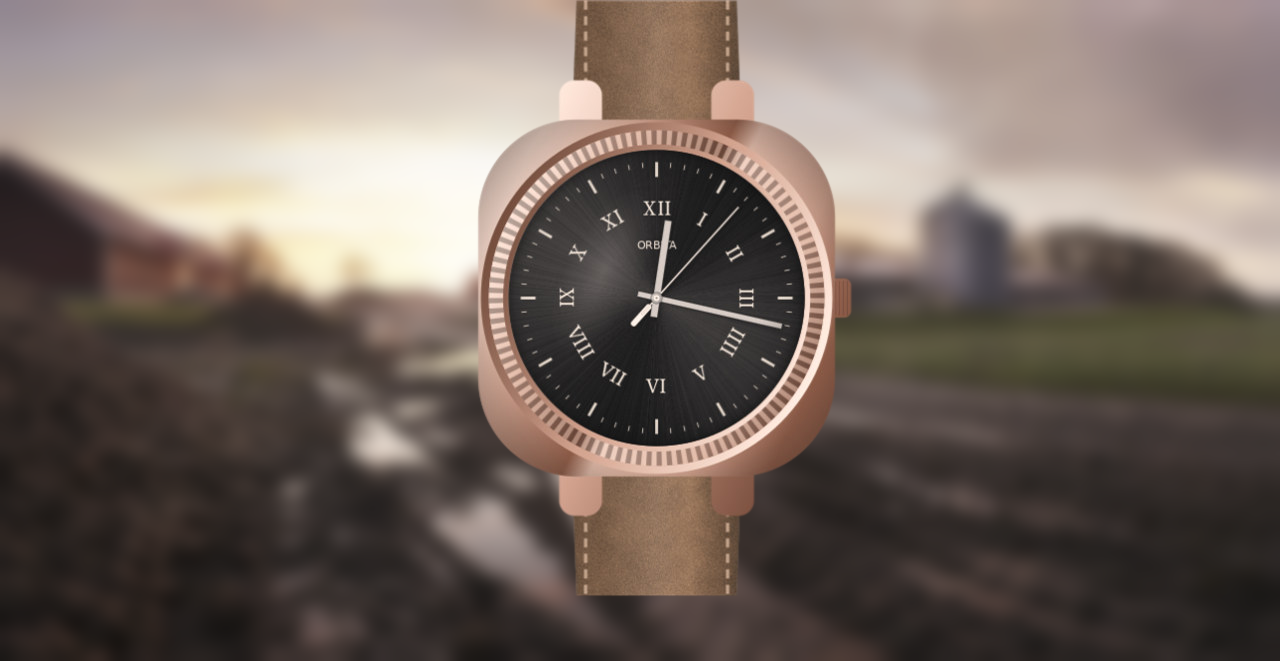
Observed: **12:17:07**
